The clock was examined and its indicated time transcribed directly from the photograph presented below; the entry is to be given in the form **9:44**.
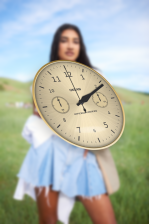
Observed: **2:11**
